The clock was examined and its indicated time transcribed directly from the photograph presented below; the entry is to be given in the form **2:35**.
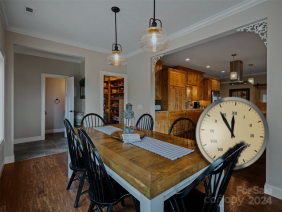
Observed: **11:54**
